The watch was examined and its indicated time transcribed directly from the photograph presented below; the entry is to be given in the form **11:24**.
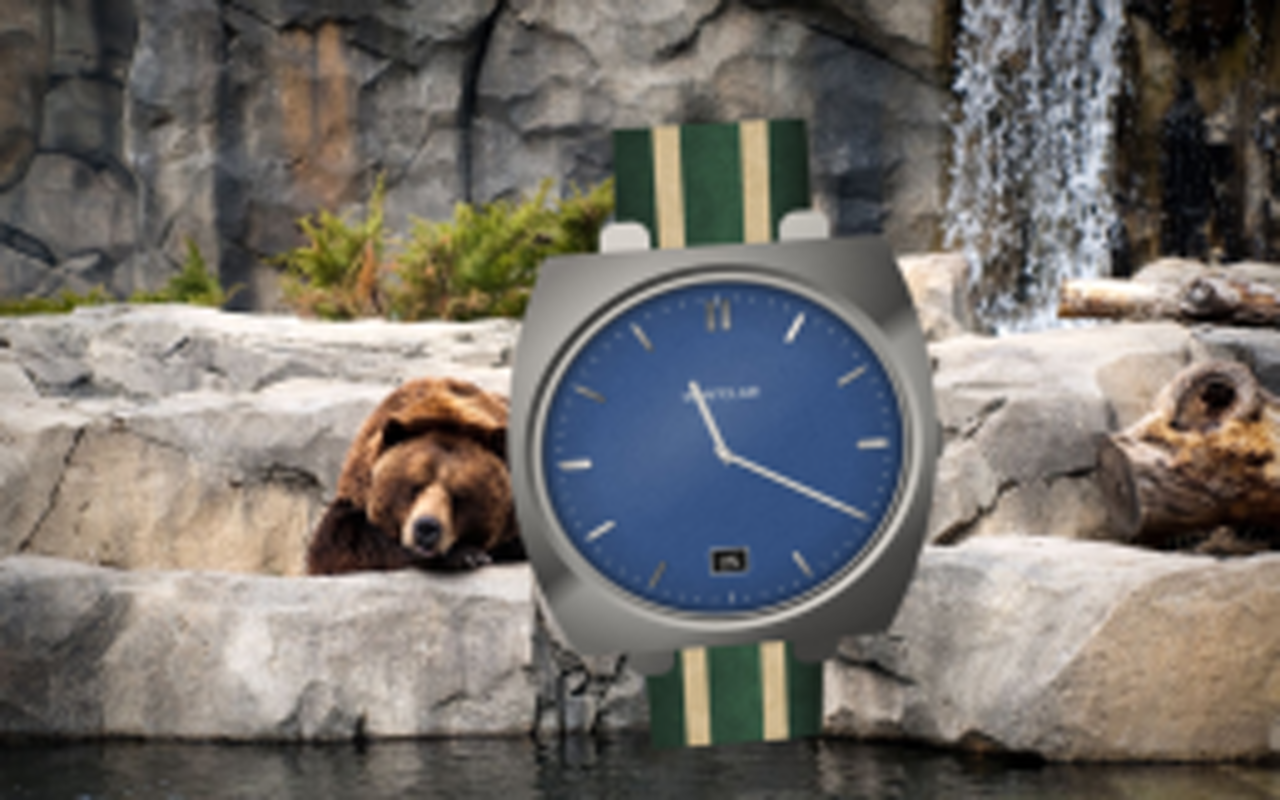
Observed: **11:20**
